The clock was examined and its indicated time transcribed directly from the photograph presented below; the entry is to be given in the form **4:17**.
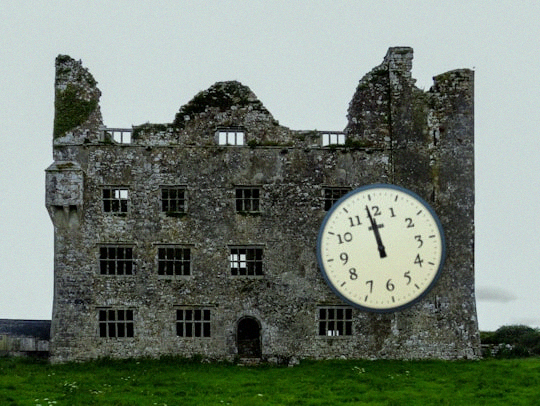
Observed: **11:59**
